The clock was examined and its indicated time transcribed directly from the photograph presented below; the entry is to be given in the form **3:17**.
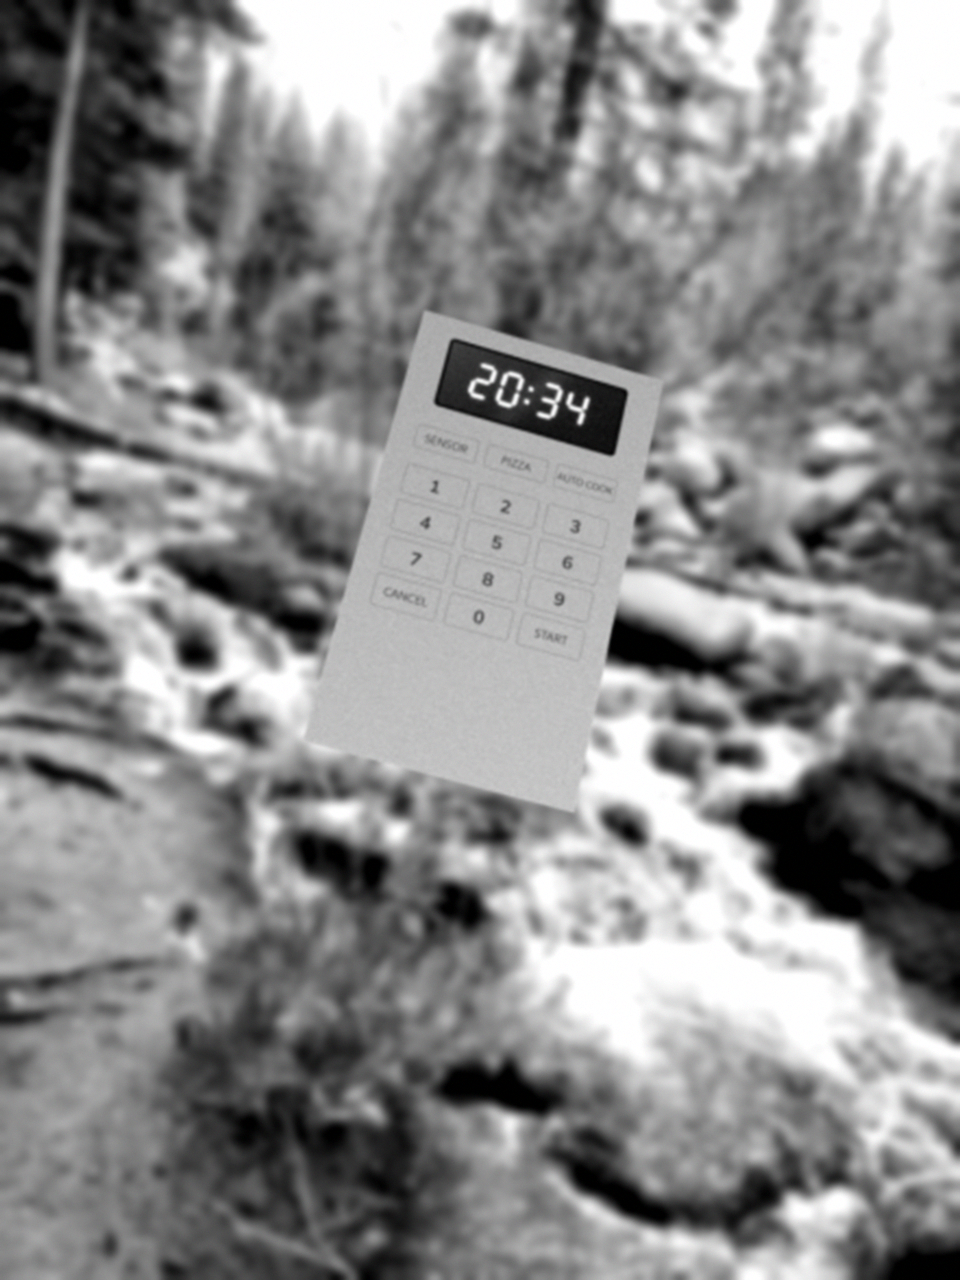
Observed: **20:34**
